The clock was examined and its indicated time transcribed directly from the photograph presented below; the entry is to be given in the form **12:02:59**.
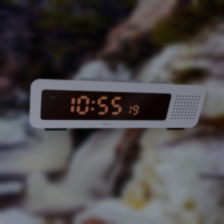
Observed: **10:55:19**
